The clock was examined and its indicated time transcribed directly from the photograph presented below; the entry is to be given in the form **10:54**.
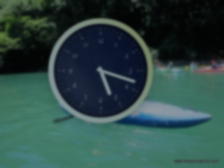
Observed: **5:18**
